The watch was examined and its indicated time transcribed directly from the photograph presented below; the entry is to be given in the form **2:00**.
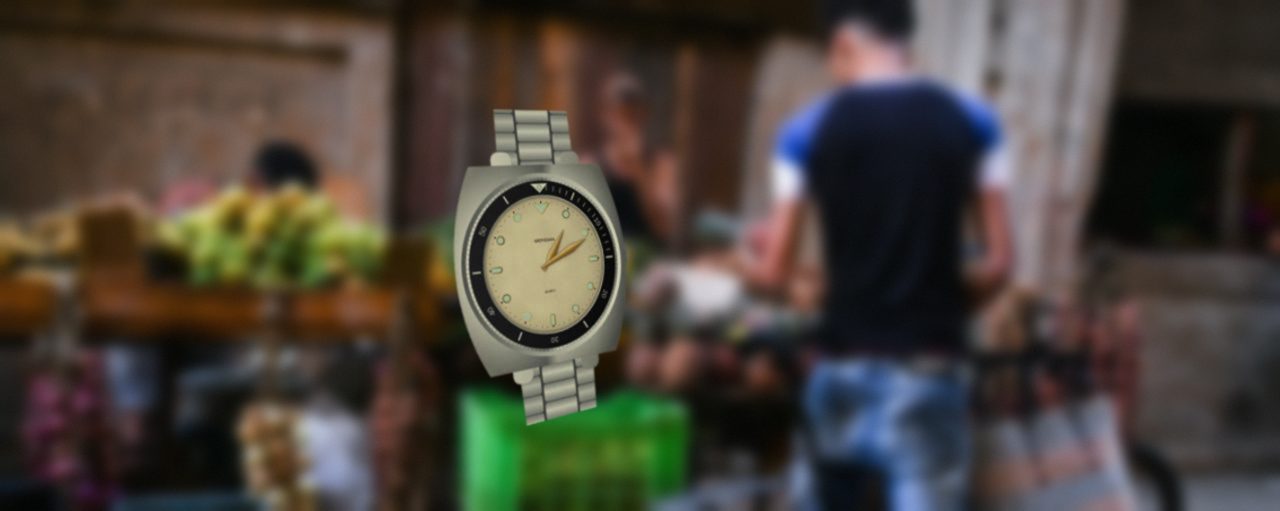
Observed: **1:11**
